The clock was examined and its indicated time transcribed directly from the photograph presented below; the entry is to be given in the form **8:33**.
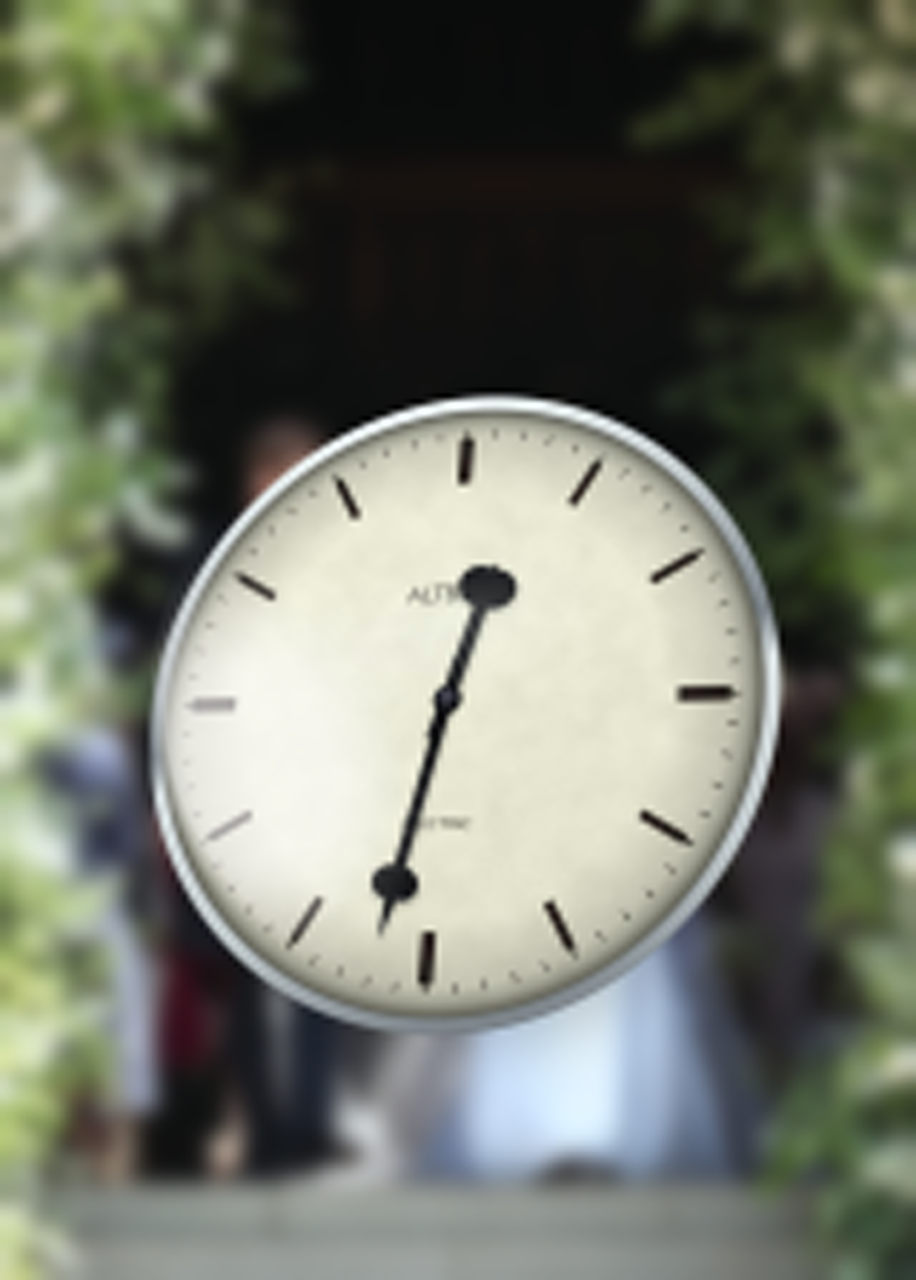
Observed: **12:32**
